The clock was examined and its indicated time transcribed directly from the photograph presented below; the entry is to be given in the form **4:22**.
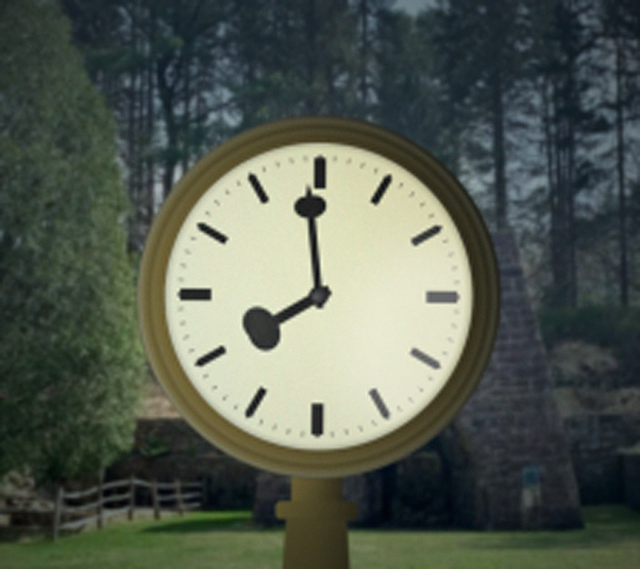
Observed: **7:59**
